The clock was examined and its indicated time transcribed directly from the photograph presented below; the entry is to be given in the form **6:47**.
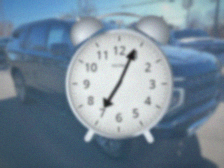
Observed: **7:04**
